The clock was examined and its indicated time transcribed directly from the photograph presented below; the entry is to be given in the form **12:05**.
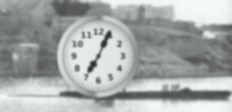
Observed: **7:04**
